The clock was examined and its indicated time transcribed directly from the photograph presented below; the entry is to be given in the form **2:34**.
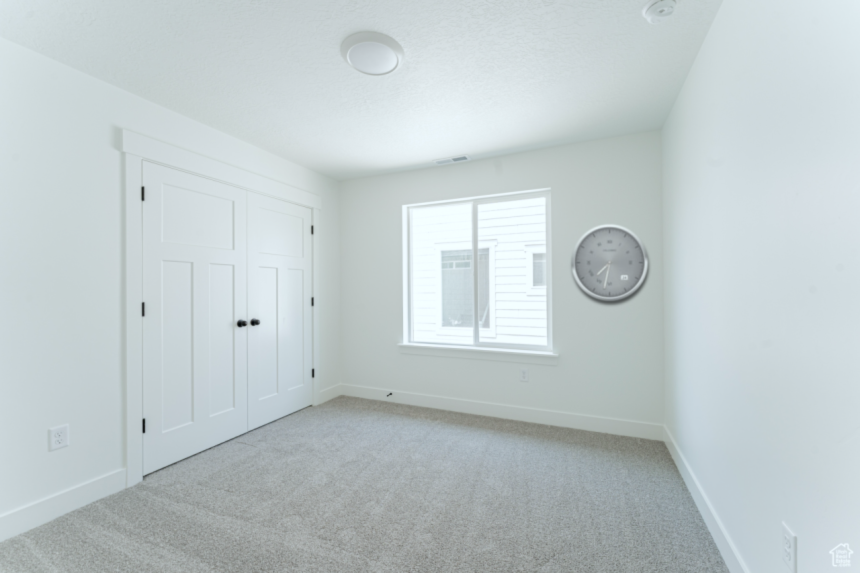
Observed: **7:32**
